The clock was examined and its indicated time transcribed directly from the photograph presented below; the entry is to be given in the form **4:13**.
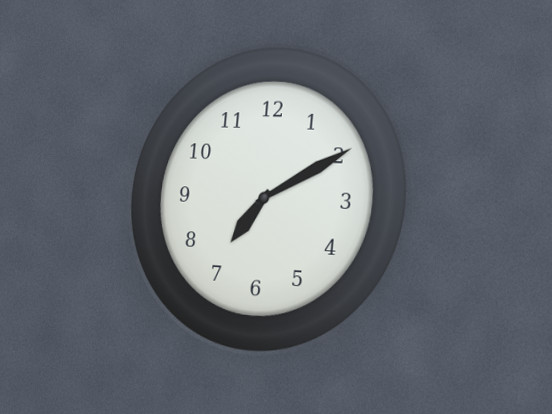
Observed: **7:10**
